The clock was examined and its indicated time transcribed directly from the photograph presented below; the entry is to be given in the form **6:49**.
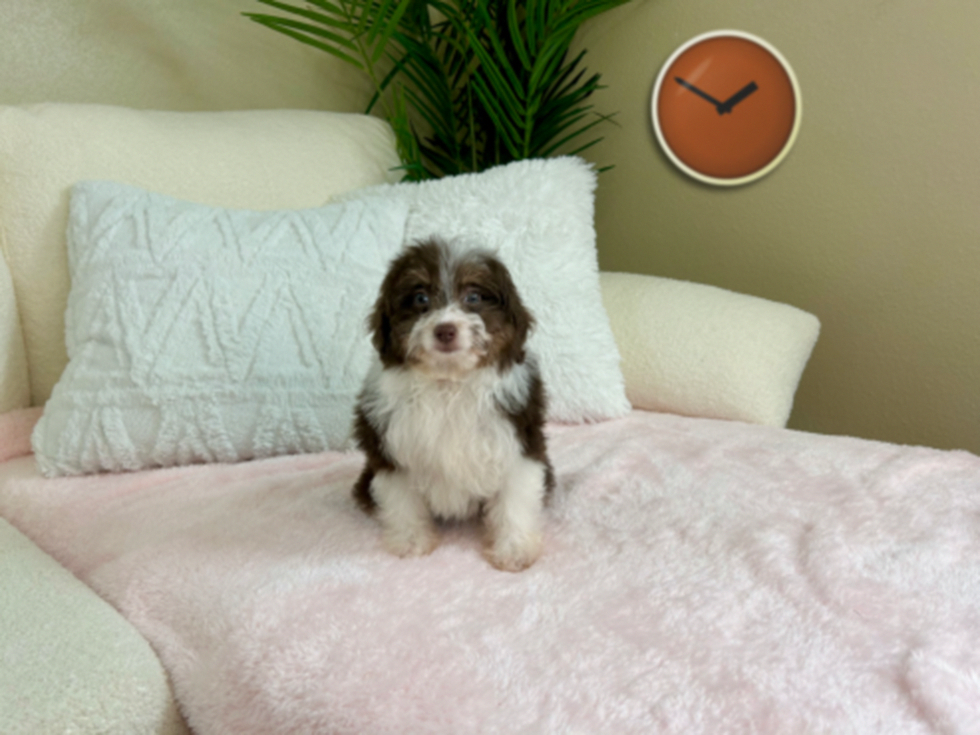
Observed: **1:50**
